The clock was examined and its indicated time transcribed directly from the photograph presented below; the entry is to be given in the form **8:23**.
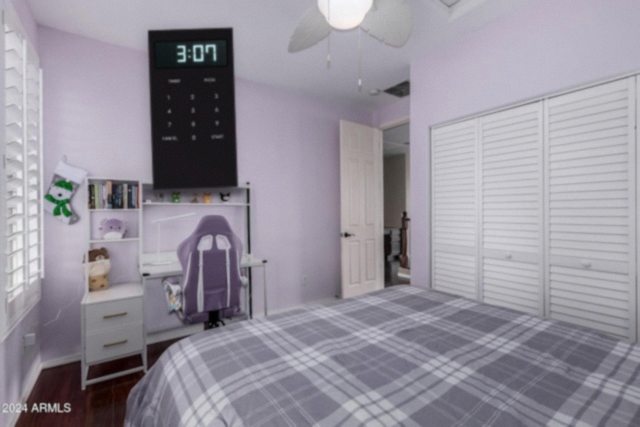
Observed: **3:07**
